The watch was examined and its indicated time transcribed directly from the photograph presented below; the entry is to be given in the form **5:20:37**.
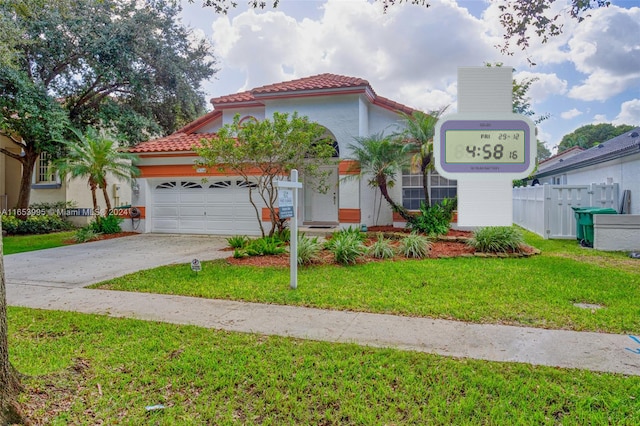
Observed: **4:58:16**
